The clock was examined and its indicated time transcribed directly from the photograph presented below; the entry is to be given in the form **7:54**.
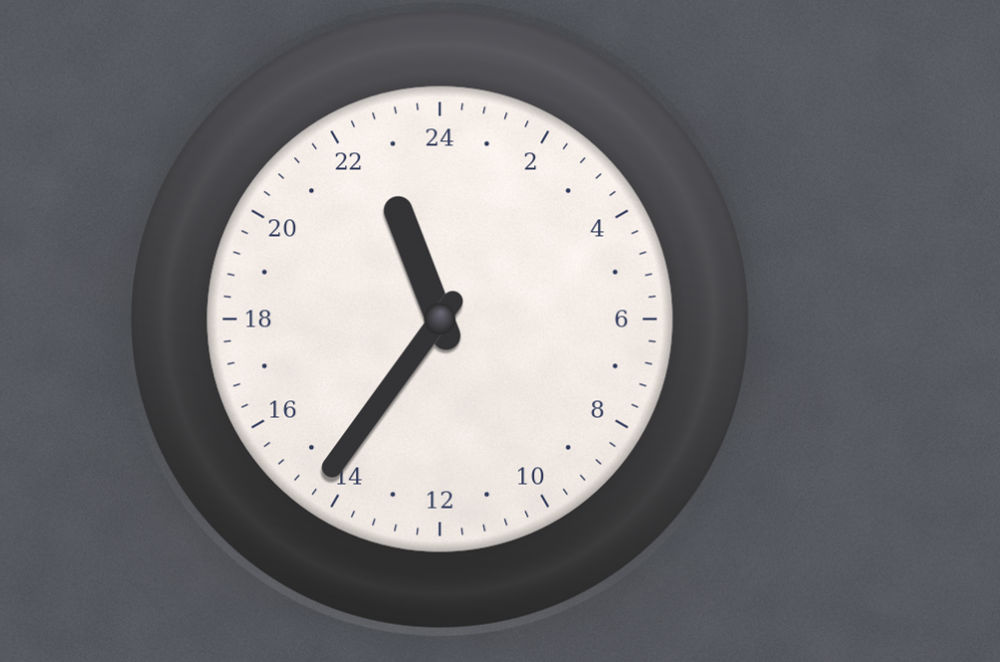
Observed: **22:36**
